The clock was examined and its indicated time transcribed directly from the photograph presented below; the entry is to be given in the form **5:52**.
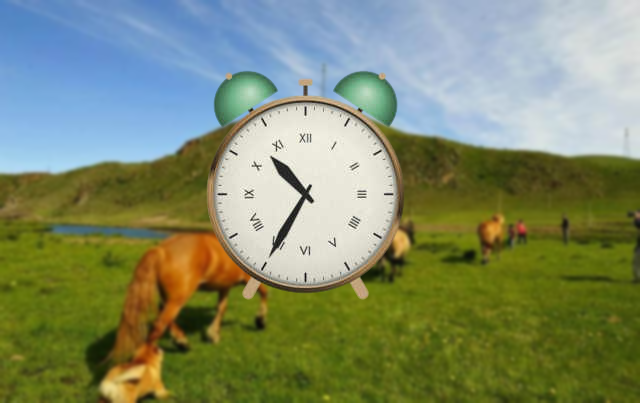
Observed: **10:35**
